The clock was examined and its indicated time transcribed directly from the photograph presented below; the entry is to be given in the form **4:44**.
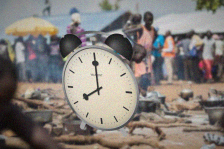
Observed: **8:00**
